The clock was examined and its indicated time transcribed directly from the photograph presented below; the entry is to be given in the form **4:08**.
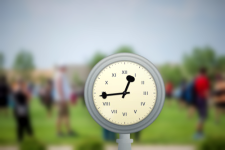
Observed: **12:44**
